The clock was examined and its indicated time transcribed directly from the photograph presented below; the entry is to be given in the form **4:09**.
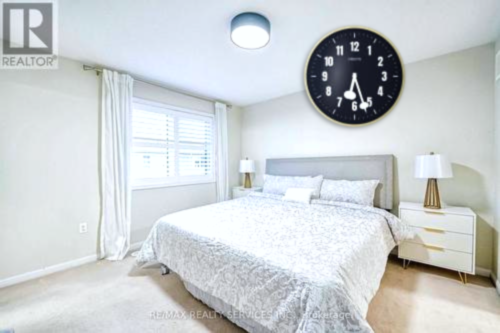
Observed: **6:27**
